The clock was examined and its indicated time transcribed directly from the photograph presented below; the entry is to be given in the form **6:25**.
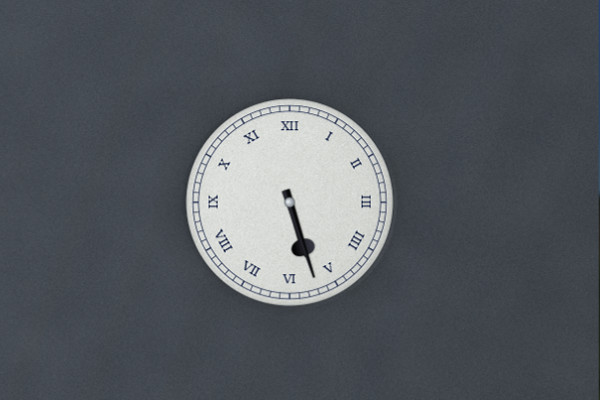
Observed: **5:27**
